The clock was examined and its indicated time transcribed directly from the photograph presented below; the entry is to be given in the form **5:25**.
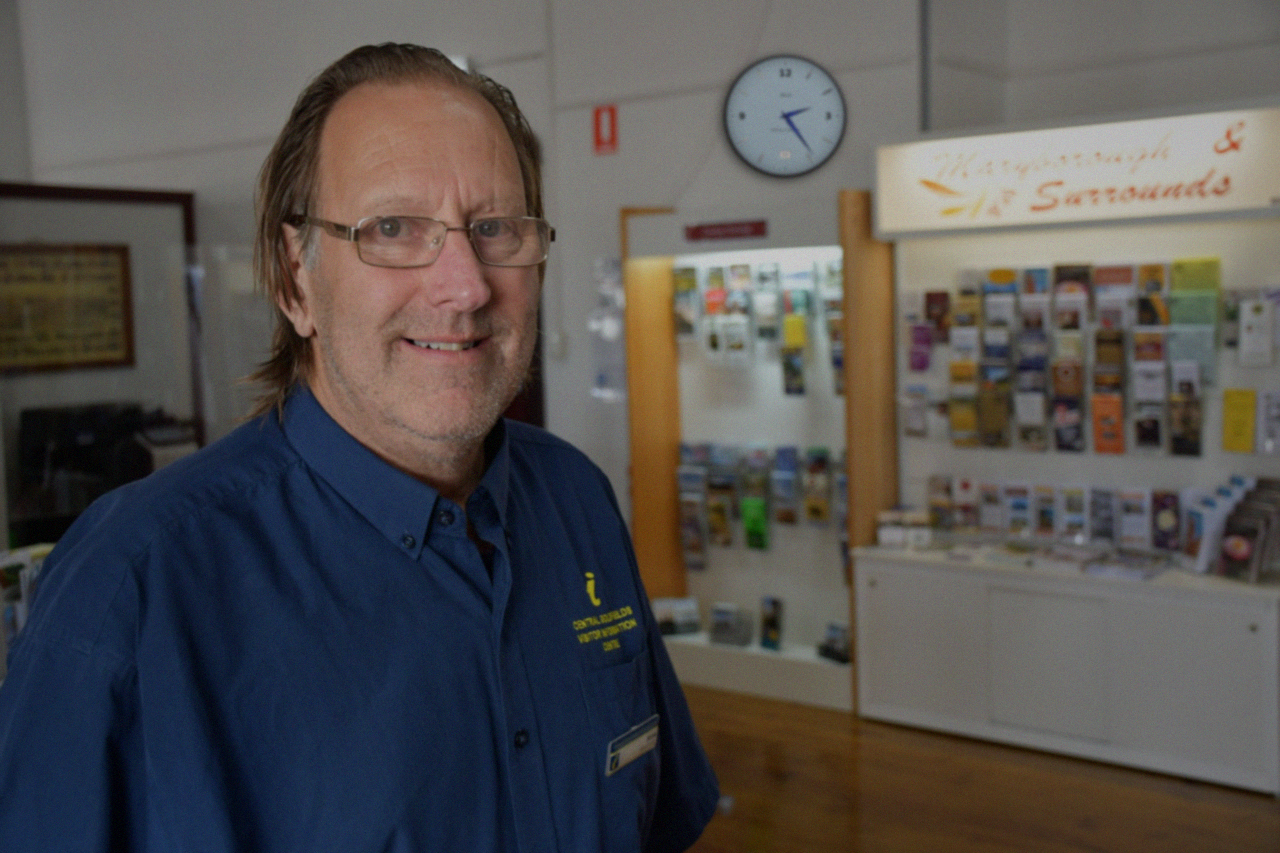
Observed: **2:24**
